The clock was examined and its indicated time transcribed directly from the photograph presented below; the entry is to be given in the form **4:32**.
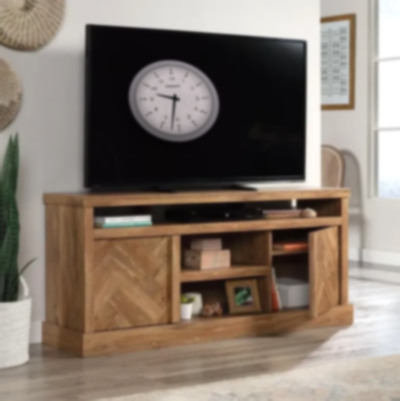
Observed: **9:32**
